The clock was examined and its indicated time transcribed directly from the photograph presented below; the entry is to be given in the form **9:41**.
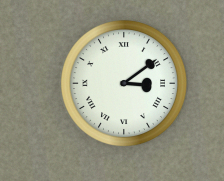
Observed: **3:09**
